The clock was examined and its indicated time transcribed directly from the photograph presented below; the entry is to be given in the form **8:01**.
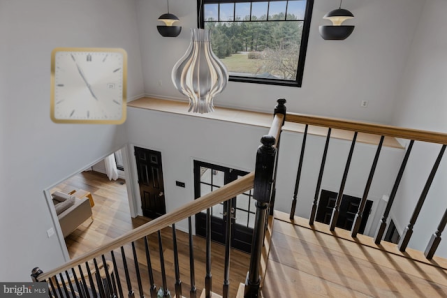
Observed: **4:55**
